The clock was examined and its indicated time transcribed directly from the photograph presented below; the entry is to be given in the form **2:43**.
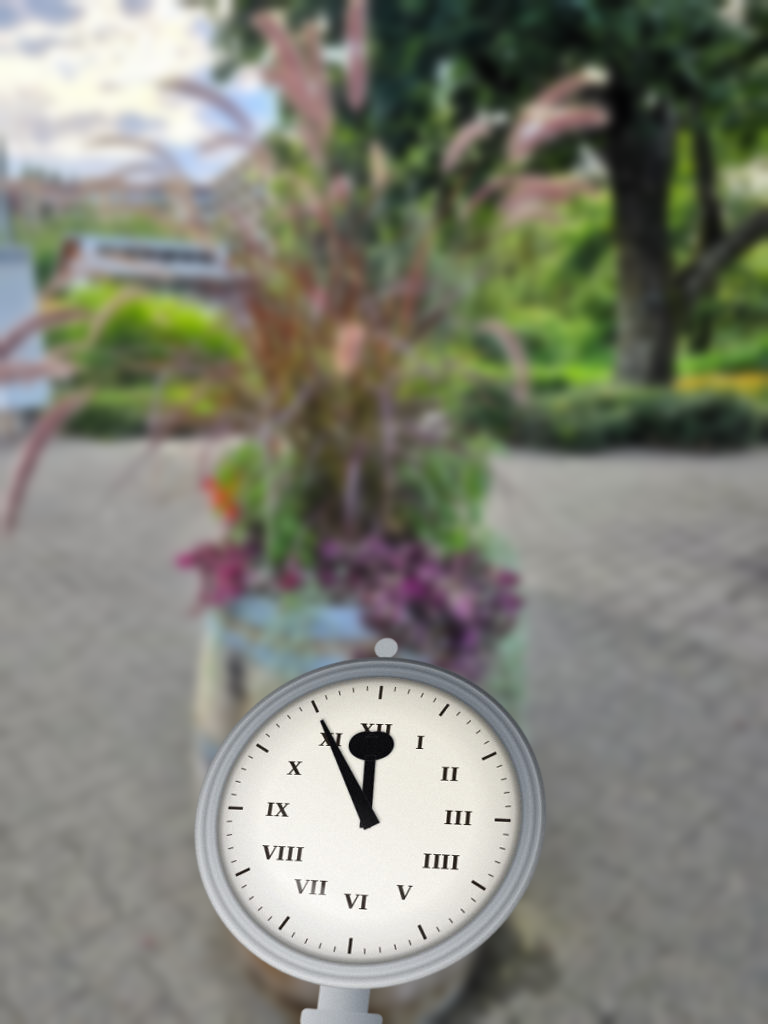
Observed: **11:55**
